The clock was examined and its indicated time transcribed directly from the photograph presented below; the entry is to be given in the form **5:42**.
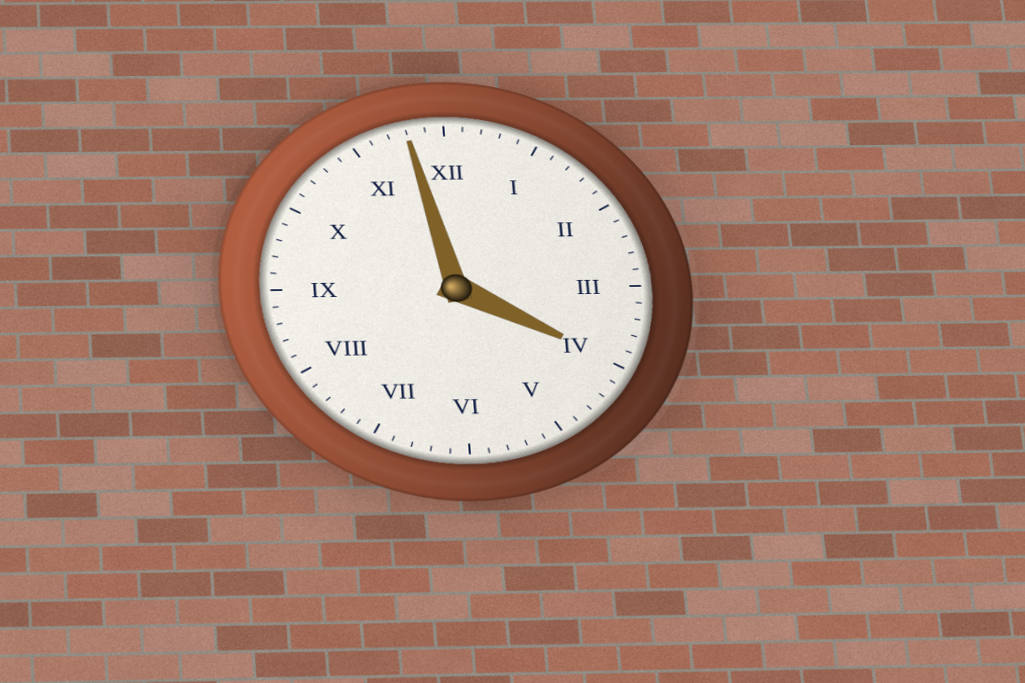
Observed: **3:58**
